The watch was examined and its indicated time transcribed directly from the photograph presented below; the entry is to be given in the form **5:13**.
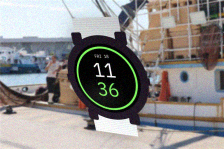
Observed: **11:36**
